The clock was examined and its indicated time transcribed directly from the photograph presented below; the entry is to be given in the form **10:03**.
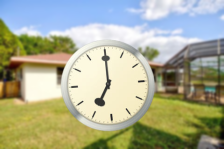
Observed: **7:00**
